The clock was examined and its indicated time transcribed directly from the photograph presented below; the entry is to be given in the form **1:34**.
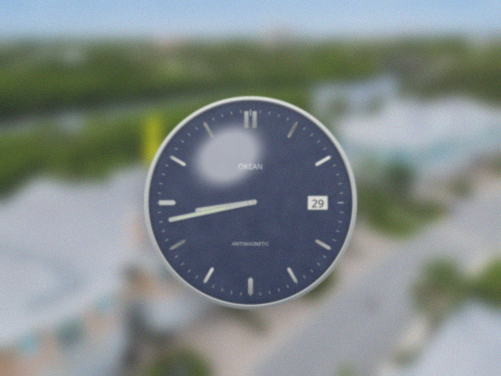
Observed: **8:43**
